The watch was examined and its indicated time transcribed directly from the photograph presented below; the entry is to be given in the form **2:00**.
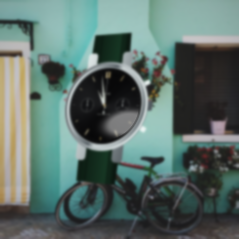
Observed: **10:58**
